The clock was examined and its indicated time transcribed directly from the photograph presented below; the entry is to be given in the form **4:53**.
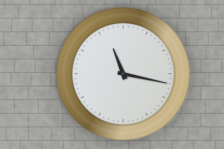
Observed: **11:17**
